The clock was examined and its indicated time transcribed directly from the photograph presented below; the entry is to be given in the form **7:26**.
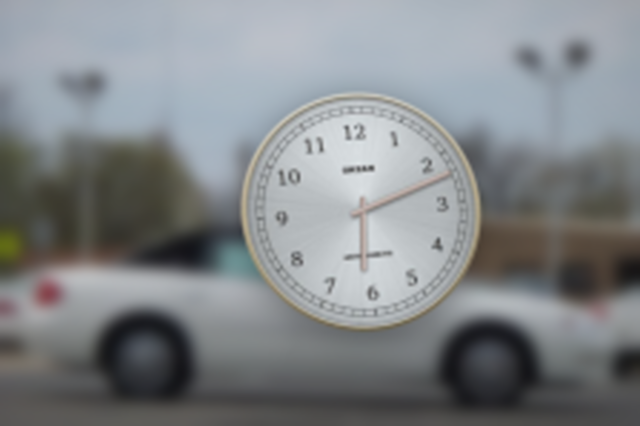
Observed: **6:12**
